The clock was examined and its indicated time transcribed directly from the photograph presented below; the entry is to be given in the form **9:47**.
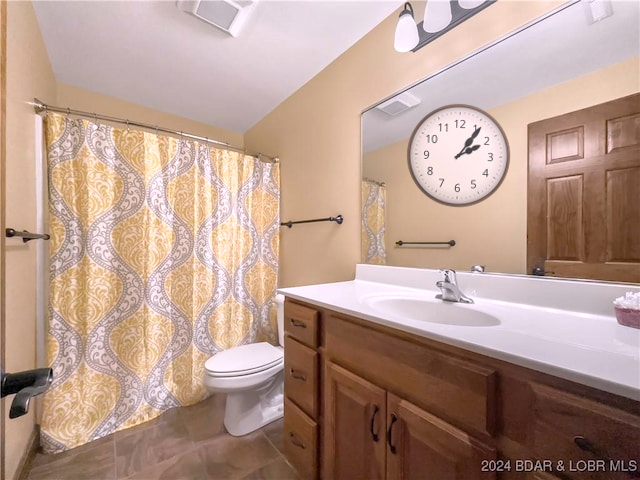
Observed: **2:06**
